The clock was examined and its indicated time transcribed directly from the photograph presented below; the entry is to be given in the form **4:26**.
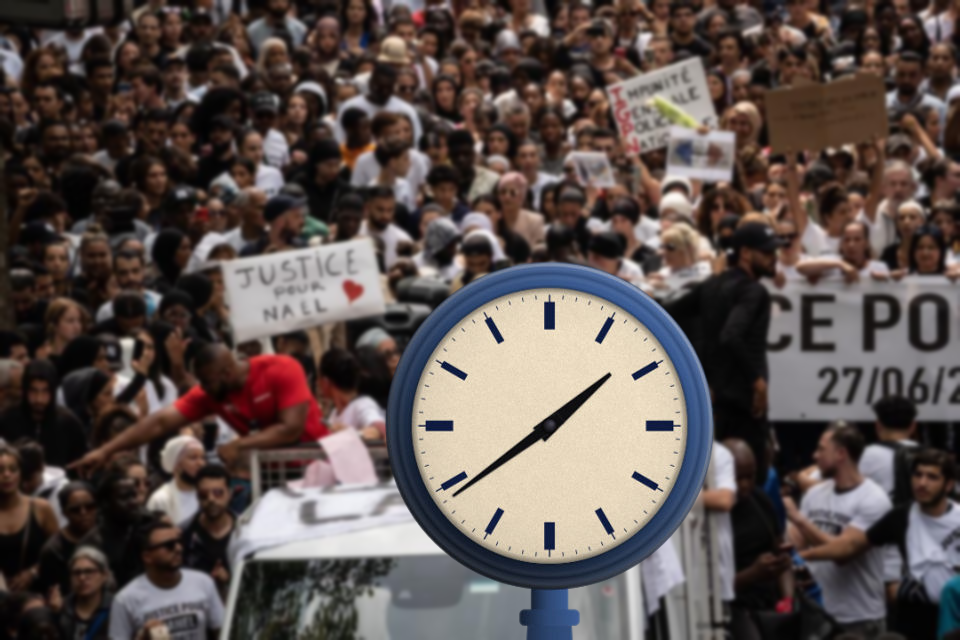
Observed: **1:39**
